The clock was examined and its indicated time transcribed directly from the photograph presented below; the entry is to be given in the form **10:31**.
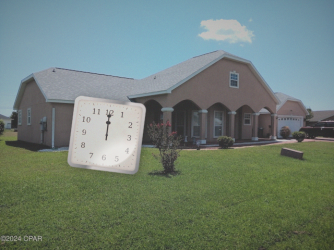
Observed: **12:00**
